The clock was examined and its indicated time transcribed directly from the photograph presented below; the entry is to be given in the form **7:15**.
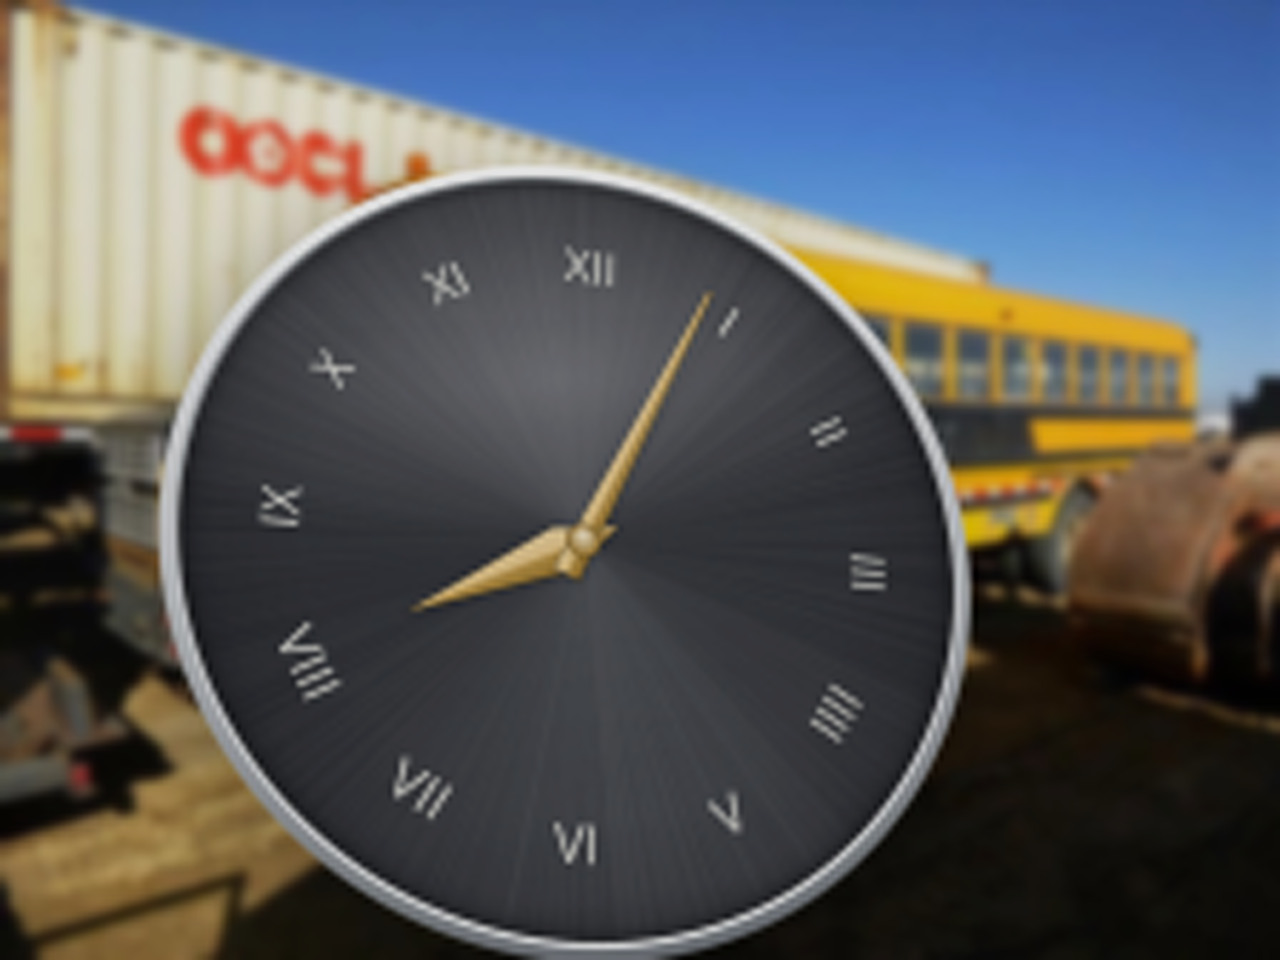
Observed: **8:04**
